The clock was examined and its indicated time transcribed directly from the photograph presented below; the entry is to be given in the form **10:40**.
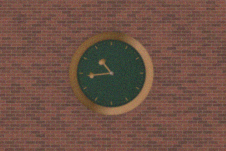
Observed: **10:44**
